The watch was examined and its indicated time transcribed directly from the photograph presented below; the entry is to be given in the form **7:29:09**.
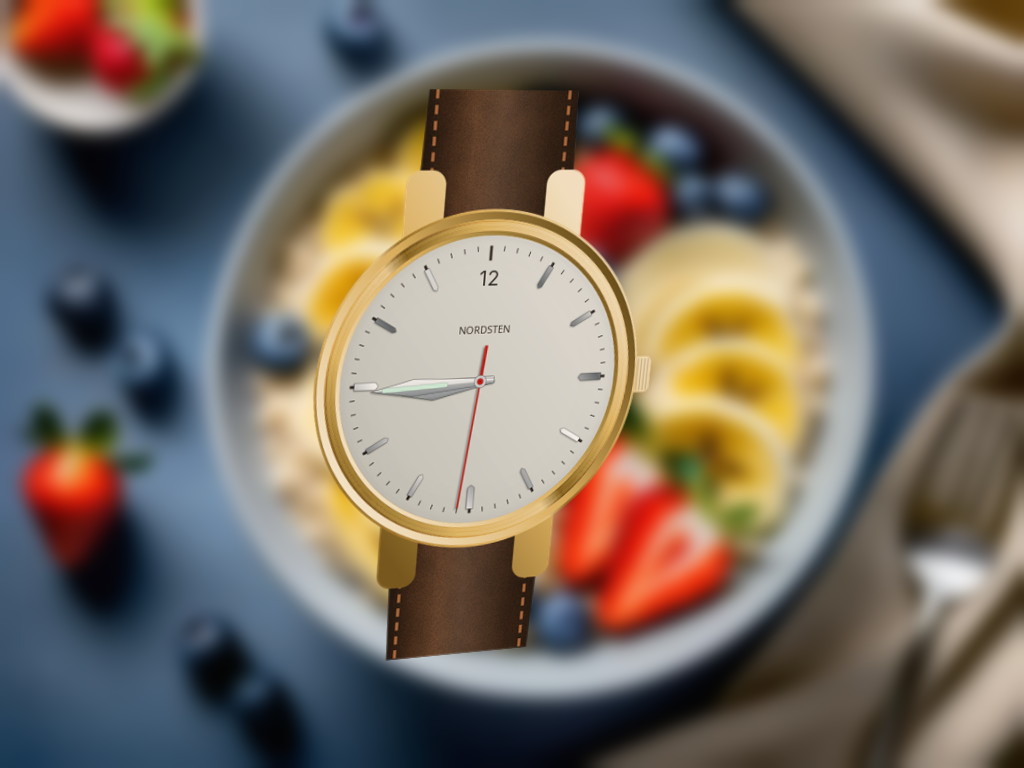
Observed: **8:44:31**
